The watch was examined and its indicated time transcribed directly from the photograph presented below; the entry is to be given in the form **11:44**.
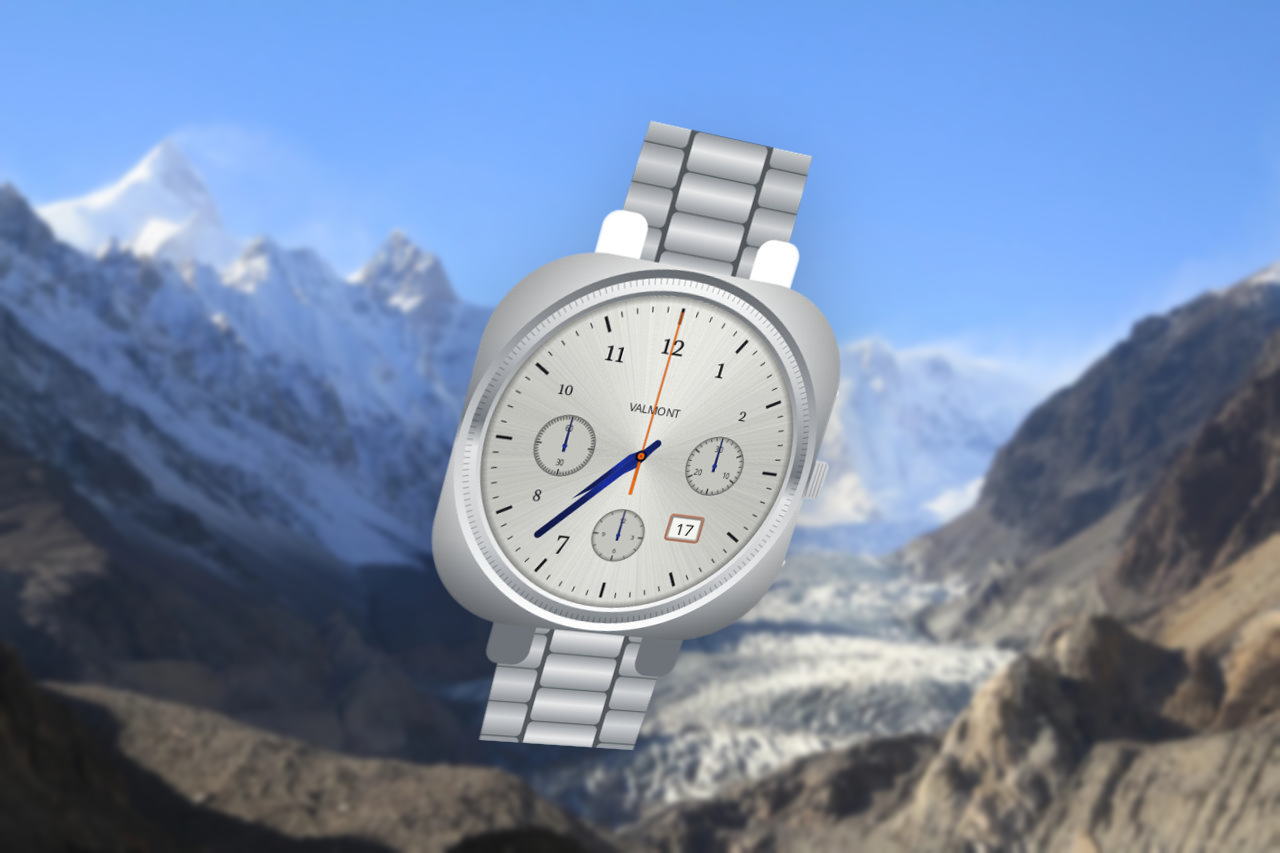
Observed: **7:37**
